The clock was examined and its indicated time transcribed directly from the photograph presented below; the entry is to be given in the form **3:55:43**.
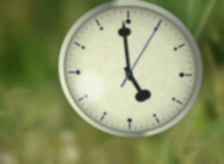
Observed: **4:59:05**
